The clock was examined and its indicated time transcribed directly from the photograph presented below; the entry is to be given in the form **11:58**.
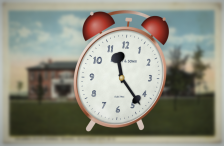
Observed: **11:23**
